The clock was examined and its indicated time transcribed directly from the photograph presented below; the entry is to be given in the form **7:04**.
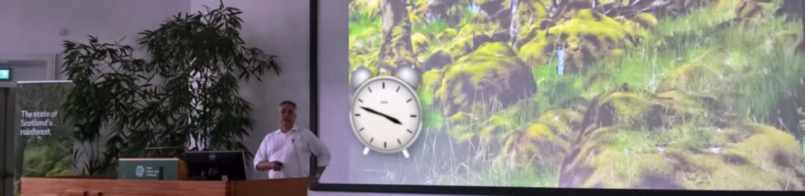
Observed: **3:48**
